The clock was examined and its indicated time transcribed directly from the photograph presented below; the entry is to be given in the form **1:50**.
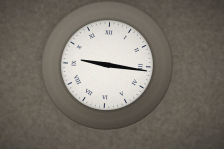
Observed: **9:16**
